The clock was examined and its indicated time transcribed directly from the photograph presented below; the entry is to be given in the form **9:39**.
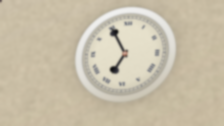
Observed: **6:55**
